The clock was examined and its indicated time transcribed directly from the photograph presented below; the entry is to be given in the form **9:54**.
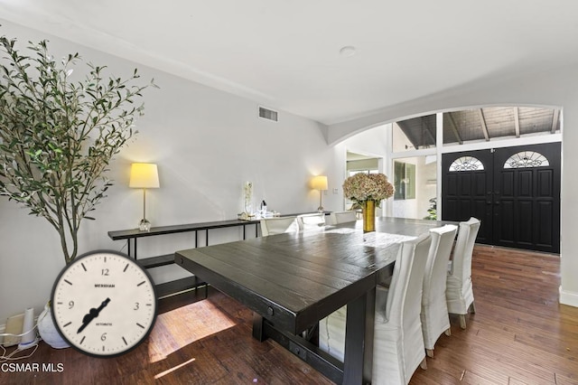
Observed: **7:37**
